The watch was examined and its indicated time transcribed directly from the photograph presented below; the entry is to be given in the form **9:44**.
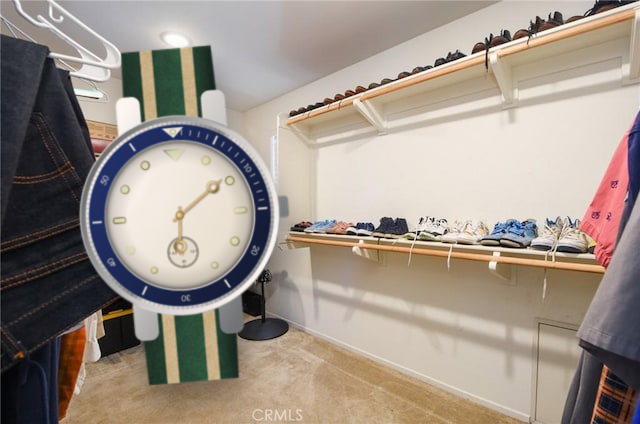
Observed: **6:09**
